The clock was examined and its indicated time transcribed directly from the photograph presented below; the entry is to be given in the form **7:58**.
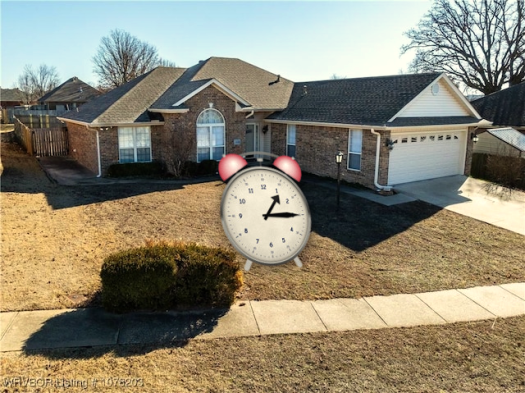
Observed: **1:15**
